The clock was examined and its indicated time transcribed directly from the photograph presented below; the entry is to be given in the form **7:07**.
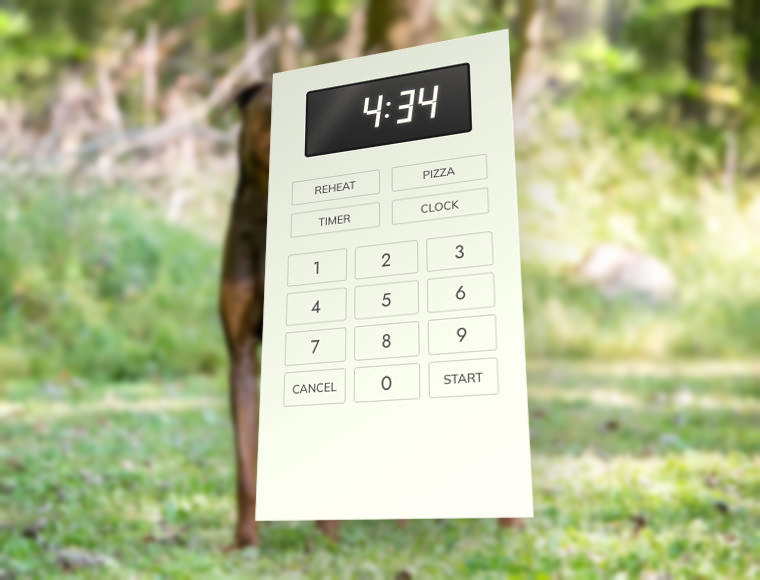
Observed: **4:34**
